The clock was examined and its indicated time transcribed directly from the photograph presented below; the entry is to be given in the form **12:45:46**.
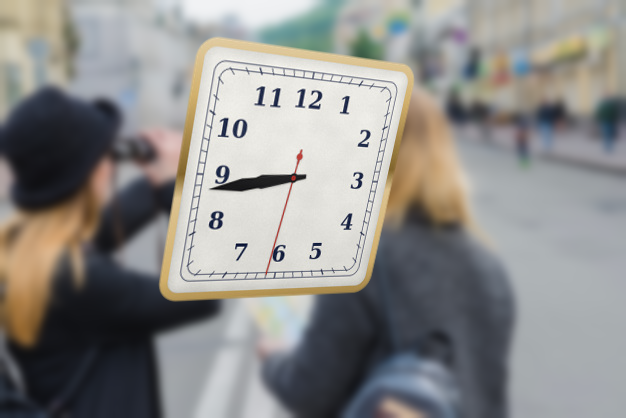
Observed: **8:43:31**
